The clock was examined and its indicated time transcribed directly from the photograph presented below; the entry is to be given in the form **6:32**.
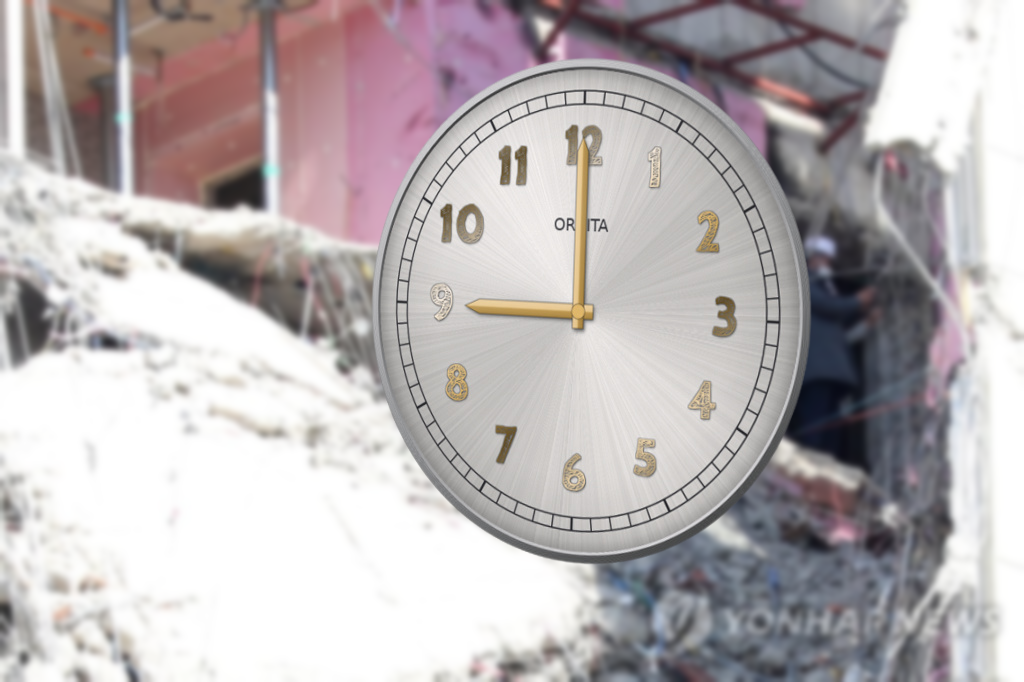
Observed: **9:00**
